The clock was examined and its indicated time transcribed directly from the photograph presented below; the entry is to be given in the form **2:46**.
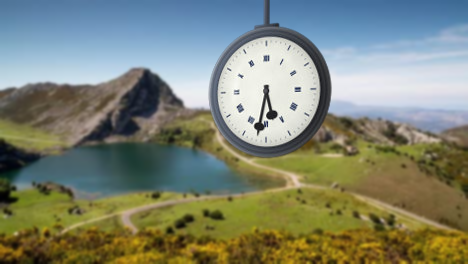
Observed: **5:32**
